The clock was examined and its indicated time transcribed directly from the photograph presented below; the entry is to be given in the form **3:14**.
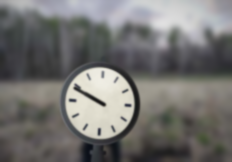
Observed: **9:49**
